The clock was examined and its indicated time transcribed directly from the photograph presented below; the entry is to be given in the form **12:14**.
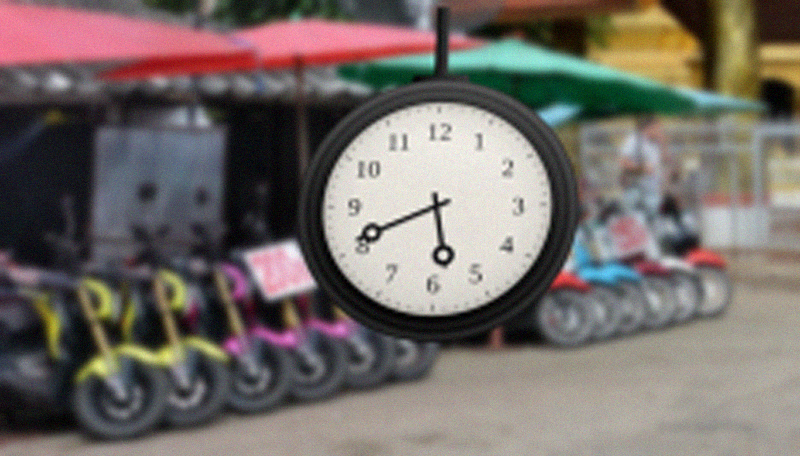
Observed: **5:41**
